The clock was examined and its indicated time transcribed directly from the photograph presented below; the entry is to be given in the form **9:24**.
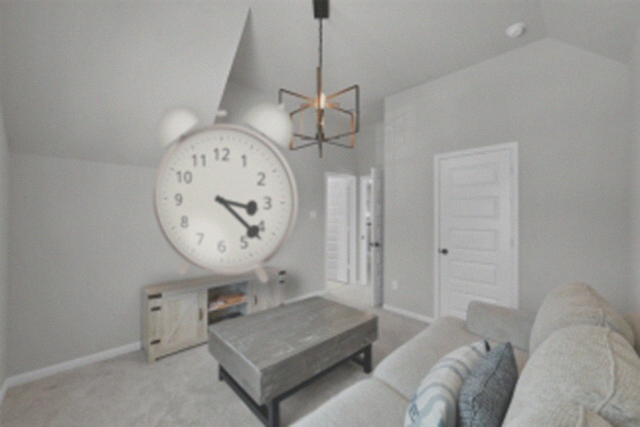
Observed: **3:22**
